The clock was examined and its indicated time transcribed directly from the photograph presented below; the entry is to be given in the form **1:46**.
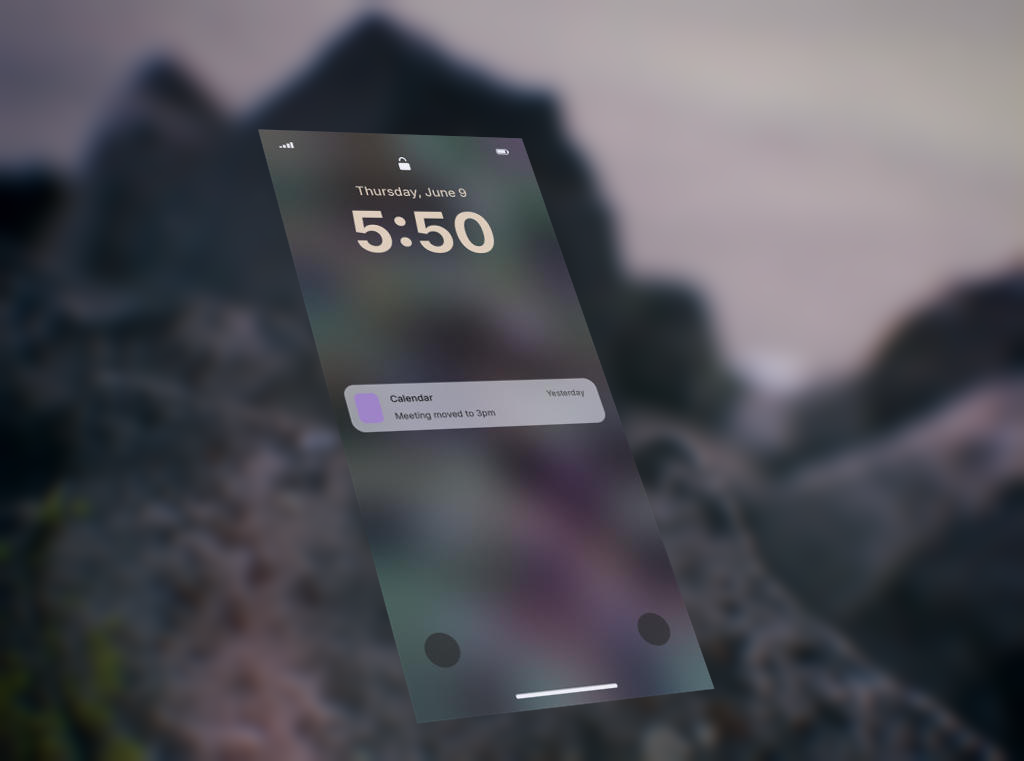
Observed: **5:50**
